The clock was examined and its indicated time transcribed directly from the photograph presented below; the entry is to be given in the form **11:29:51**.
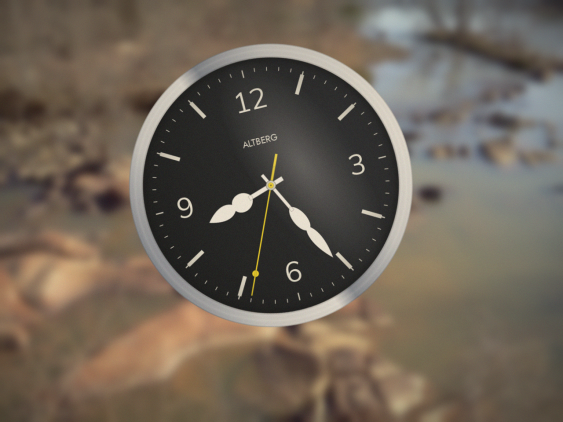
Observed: **8:25:34**
